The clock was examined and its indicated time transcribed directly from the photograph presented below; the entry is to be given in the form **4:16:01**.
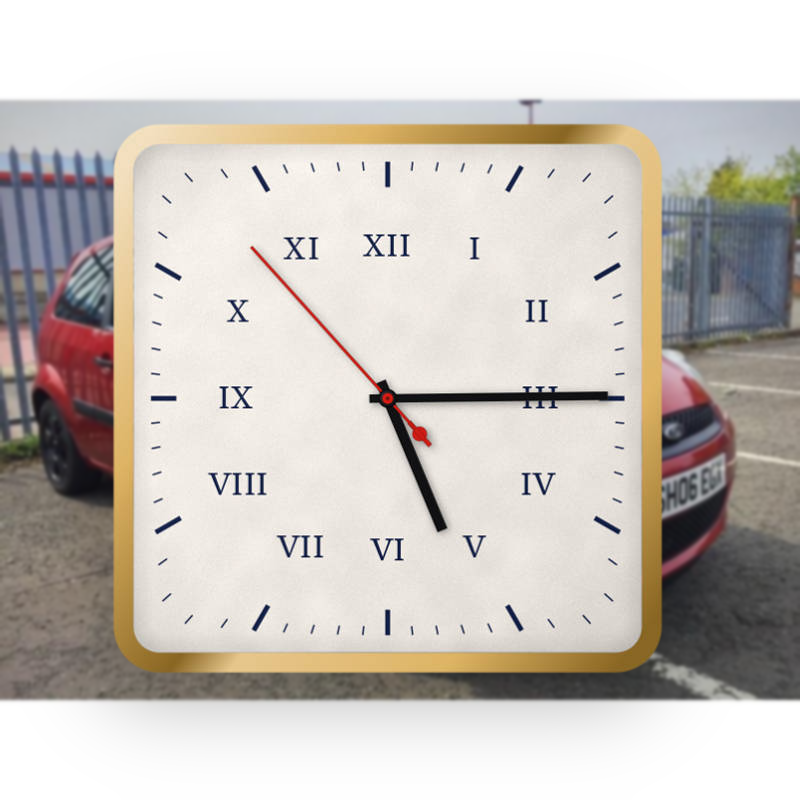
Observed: **5:14:53**
